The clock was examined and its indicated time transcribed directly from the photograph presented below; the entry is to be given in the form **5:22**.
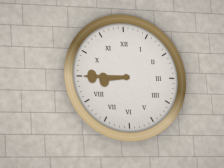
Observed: **8:45**
